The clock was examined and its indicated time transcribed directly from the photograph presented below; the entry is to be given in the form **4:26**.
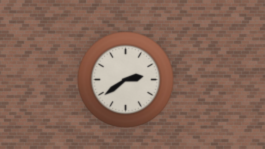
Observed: **2:39**
